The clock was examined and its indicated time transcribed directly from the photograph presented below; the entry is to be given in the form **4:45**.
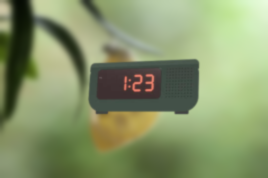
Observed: **1:23**
